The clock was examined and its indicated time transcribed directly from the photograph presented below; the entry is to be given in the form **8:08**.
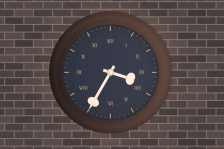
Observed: **3:35**
